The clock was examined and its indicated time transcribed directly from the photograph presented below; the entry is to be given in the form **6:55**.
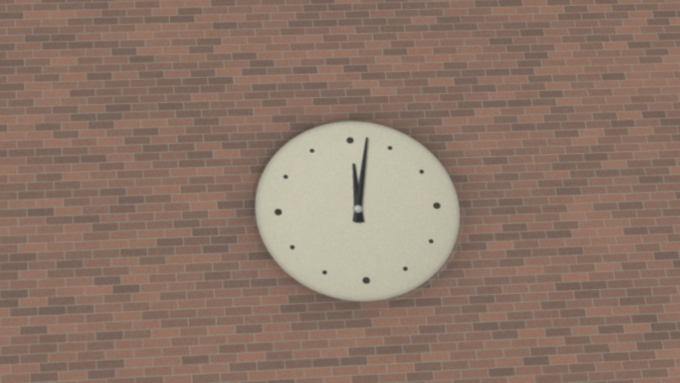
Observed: **12:02**
